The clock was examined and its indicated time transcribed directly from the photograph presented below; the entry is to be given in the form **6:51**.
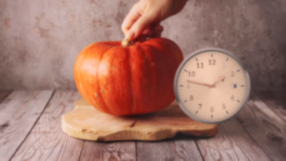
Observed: **1:47**
